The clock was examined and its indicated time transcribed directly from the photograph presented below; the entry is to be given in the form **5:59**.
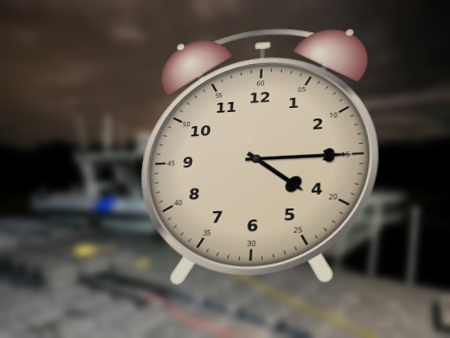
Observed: **4:15**
